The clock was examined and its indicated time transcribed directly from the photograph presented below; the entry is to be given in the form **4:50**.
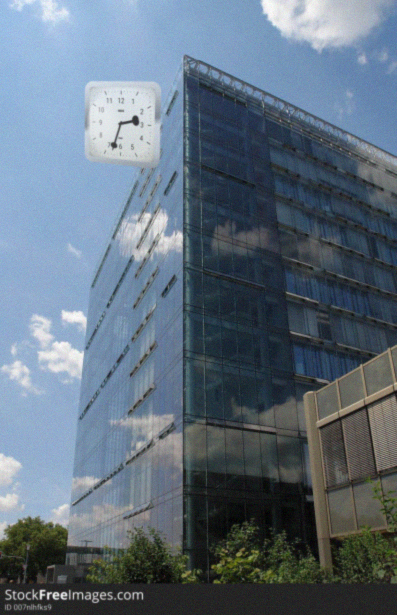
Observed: **2:33**
